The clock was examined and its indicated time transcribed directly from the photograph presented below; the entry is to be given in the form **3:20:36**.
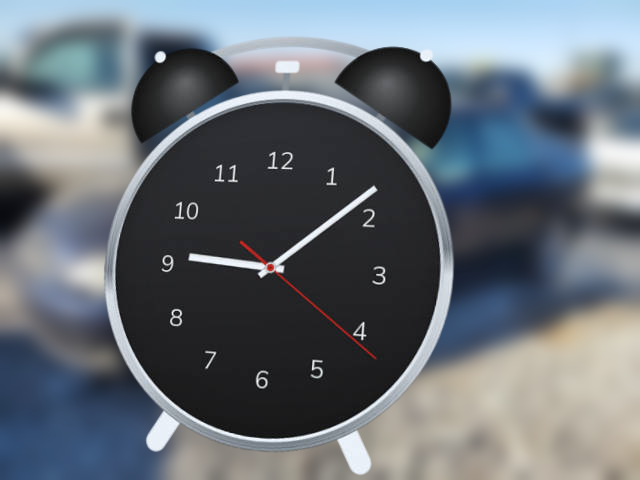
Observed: **9:08:21**
